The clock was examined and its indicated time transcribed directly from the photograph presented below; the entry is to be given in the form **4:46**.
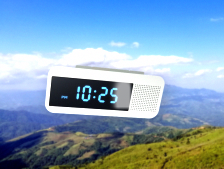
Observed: **10:25**
